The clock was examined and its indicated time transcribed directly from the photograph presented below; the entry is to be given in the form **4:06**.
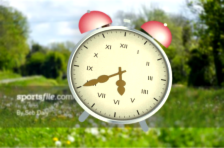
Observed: **5:40**
